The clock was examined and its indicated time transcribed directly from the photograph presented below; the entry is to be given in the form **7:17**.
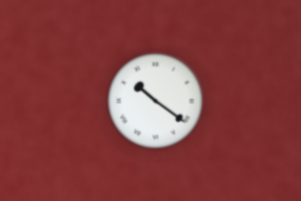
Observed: **10:21**
